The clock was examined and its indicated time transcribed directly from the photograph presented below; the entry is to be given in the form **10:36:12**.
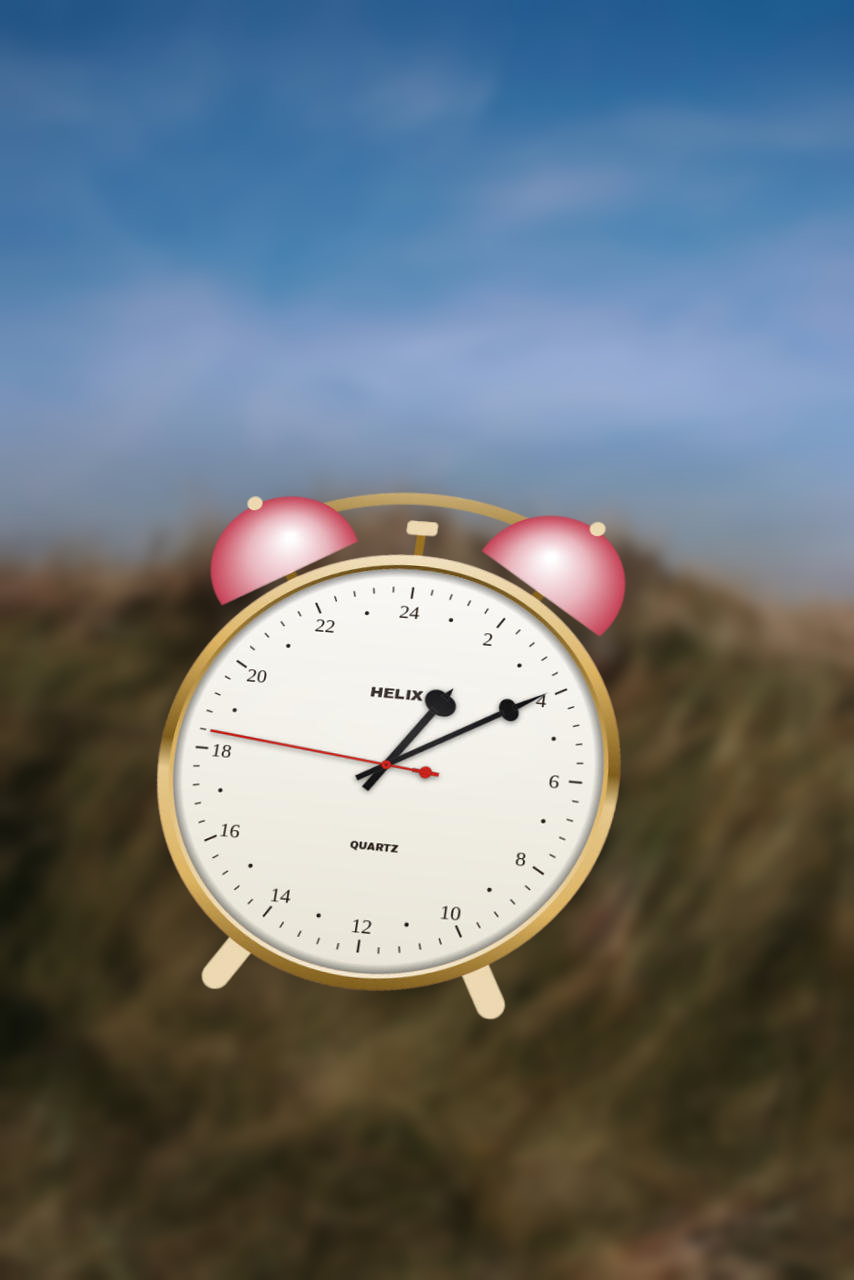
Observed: **2:09:46**
